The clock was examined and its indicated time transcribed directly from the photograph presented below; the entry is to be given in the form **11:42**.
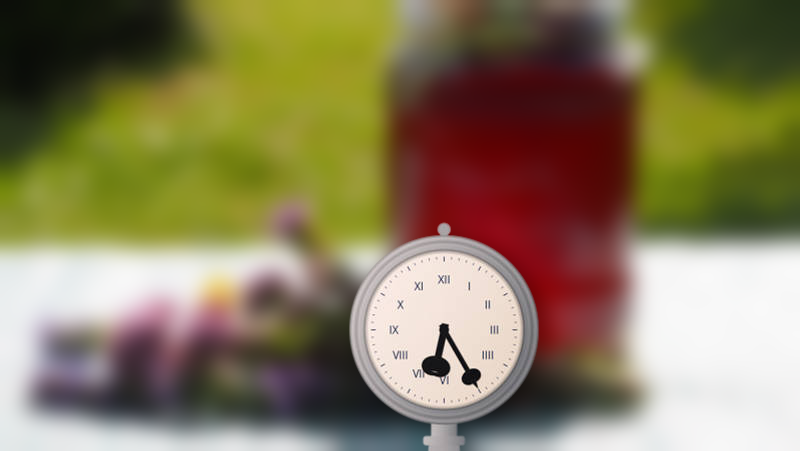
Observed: **6:25**
